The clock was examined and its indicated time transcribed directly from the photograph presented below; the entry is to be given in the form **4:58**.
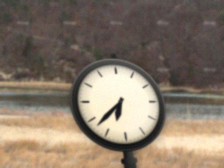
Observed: **6:38**
